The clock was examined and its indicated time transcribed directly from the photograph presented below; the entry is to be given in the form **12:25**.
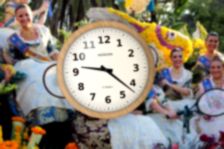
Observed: **9:22**
